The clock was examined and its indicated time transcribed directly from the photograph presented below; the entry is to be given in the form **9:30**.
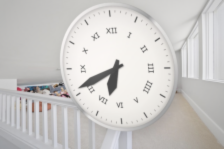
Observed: **6:41**
